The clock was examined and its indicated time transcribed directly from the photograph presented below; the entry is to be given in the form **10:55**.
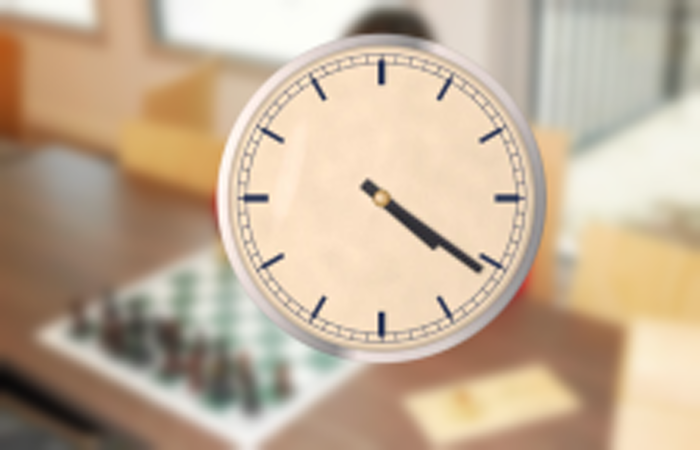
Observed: **4:21**
